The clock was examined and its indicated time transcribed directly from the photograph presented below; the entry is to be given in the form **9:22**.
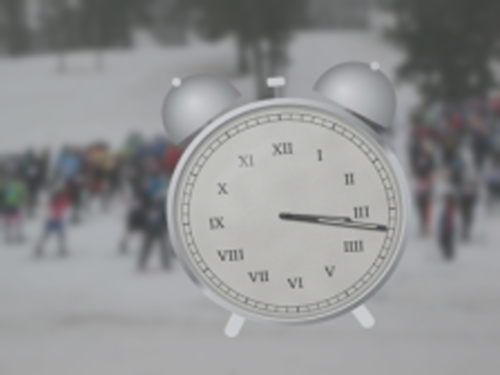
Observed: **3:17**
